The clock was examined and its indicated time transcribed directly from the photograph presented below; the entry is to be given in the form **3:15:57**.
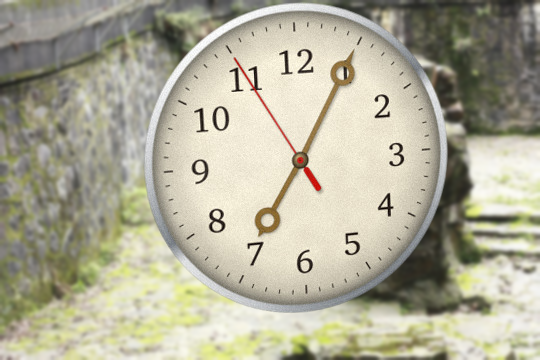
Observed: **7:04:55**
